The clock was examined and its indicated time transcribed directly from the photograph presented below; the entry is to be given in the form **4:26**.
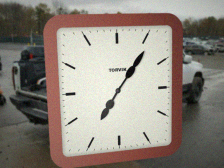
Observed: **7:06**
